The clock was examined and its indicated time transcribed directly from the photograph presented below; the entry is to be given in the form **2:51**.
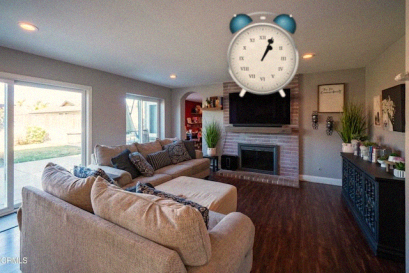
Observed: **1:04**
